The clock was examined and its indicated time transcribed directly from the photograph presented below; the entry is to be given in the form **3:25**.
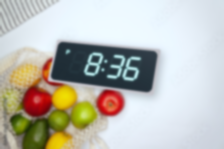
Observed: **8:36**
